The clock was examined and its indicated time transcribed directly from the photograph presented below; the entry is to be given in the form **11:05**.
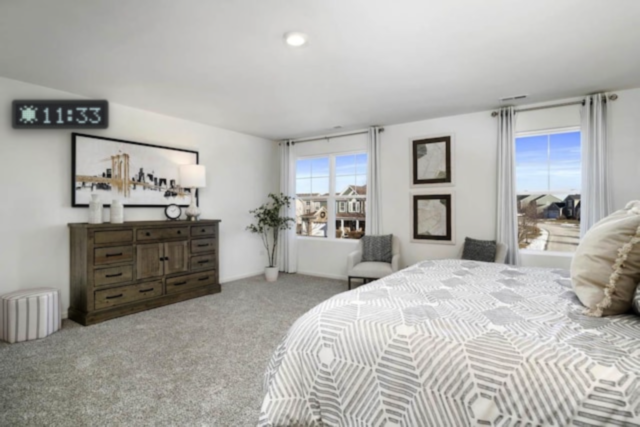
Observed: **11:33**
